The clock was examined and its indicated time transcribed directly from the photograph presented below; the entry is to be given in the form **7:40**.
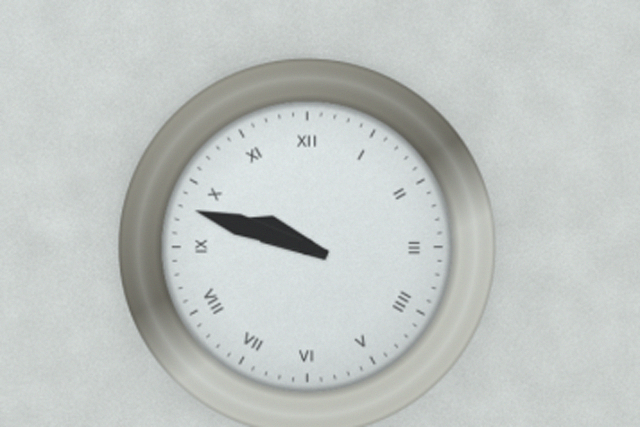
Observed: **9:48**
